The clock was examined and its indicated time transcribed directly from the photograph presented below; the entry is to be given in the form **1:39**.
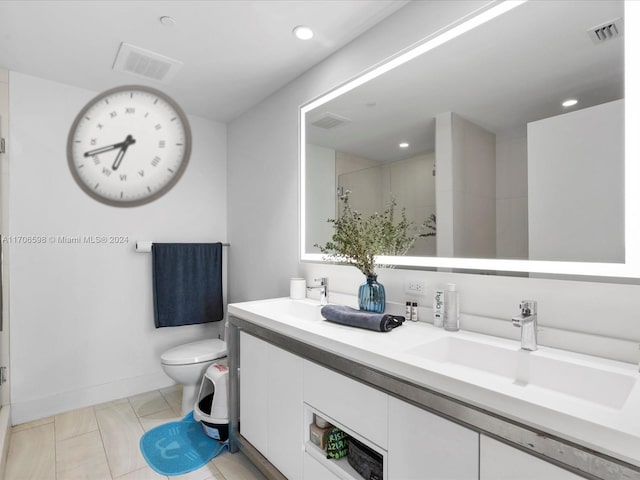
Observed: **6:42**
